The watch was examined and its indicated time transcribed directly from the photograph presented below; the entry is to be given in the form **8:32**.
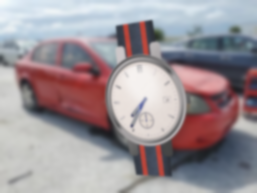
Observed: **7:36**
